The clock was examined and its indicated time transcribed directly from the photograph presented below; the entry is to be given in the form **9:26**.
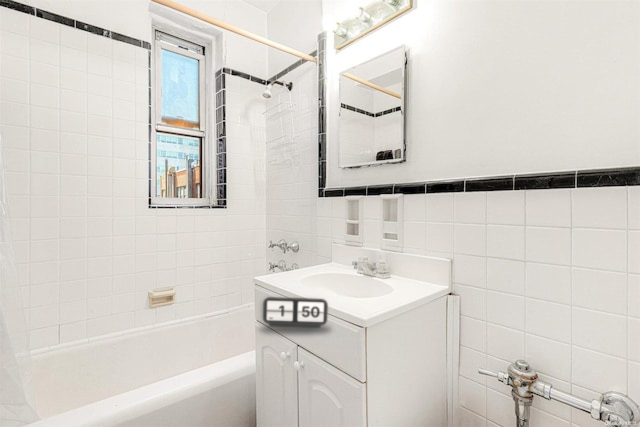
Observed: **1:50**
